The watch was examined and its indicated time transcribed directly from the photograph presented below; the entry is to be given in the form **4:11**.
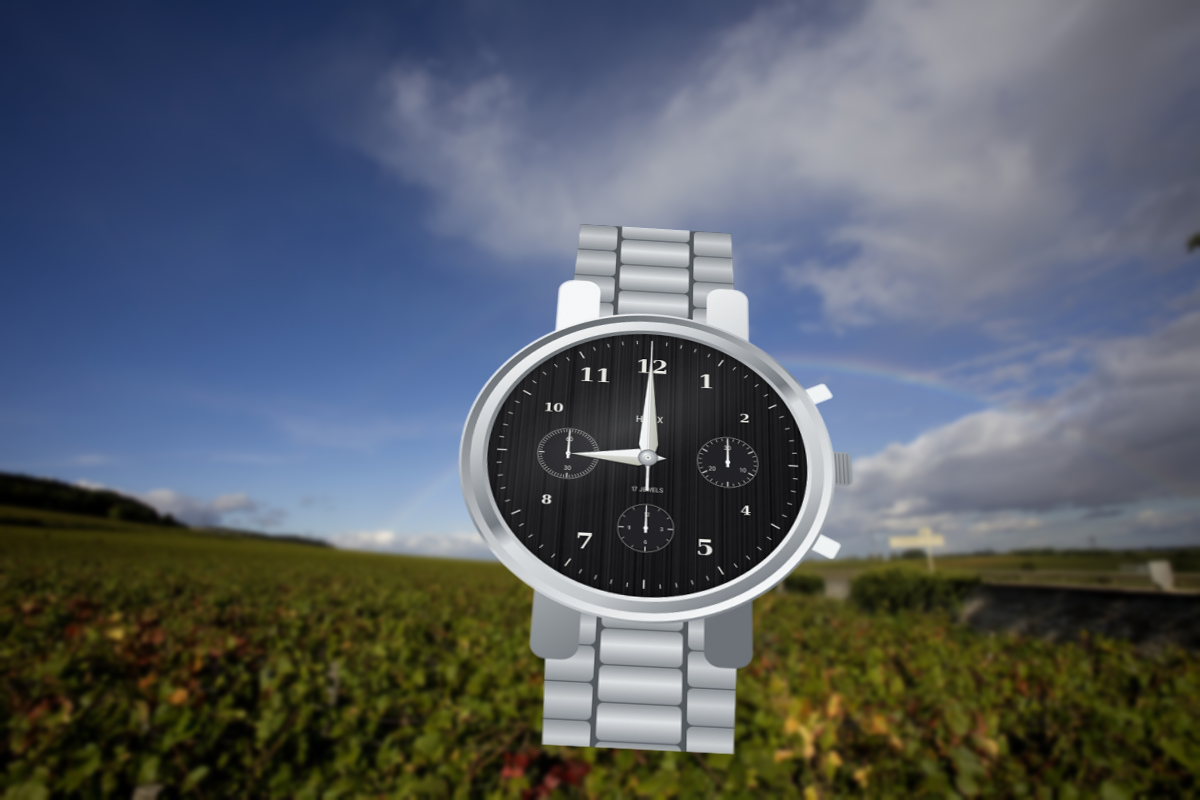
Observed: **9:00**
